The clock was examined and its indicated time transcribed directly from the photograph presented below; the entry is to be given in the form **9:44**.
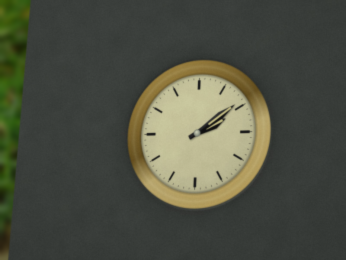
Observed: **2:09**
